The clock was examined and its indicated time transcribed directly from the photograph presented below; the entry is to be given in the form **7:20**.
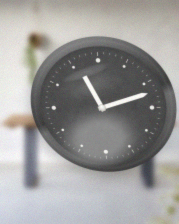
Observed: **11:12**
